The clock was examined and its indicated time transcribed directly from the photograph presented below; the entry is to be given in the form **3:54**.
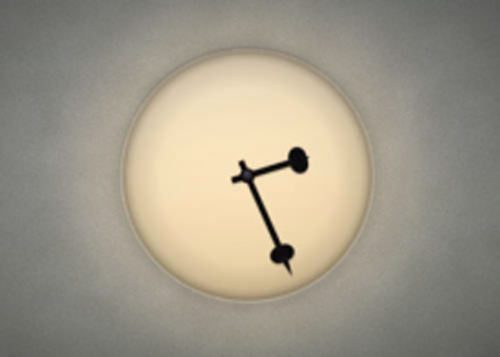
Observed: **2:26**
